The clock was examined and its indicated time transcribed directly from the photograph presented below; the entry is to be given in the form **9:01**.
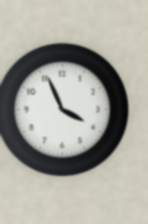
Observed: **3:56**
